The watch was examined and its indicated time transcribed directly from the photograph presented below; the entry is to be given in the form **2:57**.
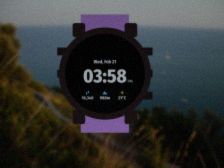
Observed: **3:58**
